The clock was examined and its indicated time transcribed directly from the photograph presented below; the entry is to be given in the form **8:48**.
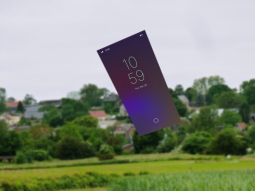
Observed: **10:59**
